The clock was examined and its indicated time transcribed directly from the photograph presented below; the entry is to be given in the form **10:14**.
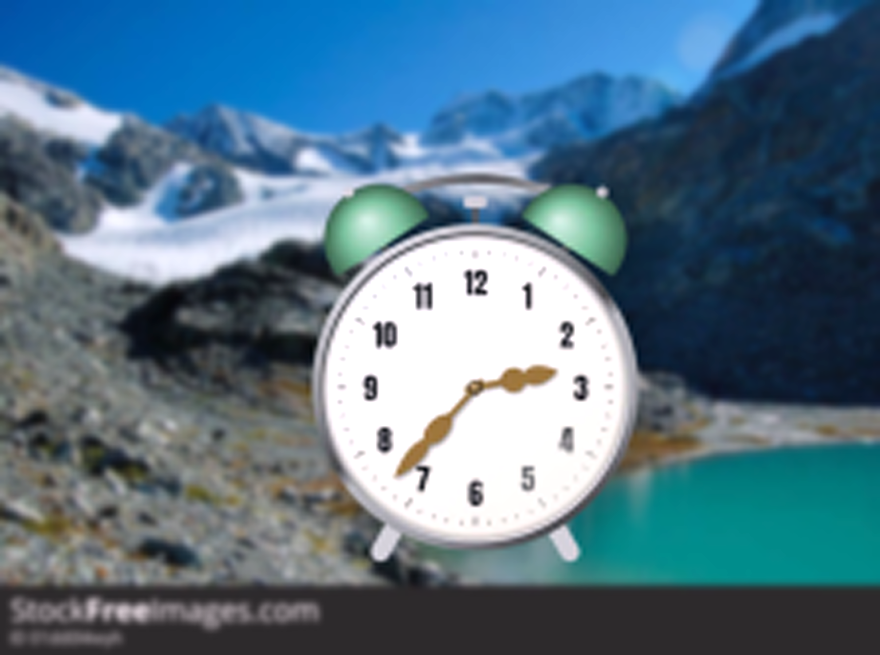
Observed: **2:37**
